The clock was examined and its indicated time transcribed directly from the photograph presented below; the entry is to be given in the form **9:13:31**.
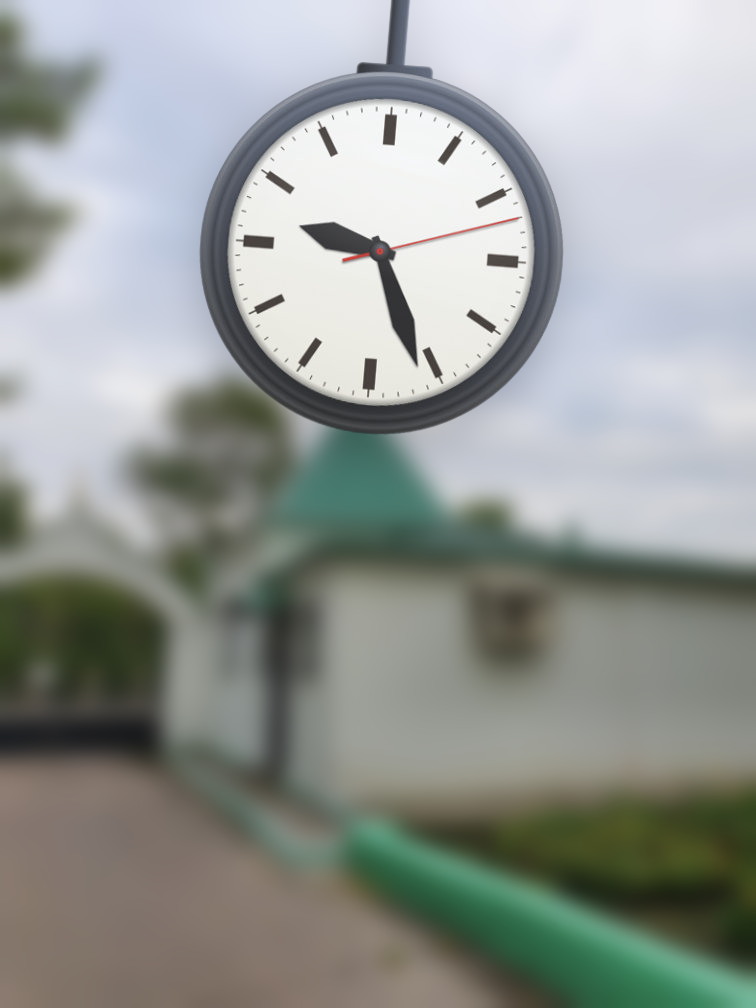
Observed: **9:26:12**
